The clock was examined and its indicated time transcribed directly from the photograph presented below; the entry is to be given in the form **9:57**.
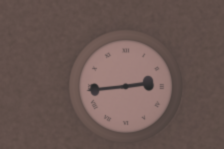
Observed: **2:44**
